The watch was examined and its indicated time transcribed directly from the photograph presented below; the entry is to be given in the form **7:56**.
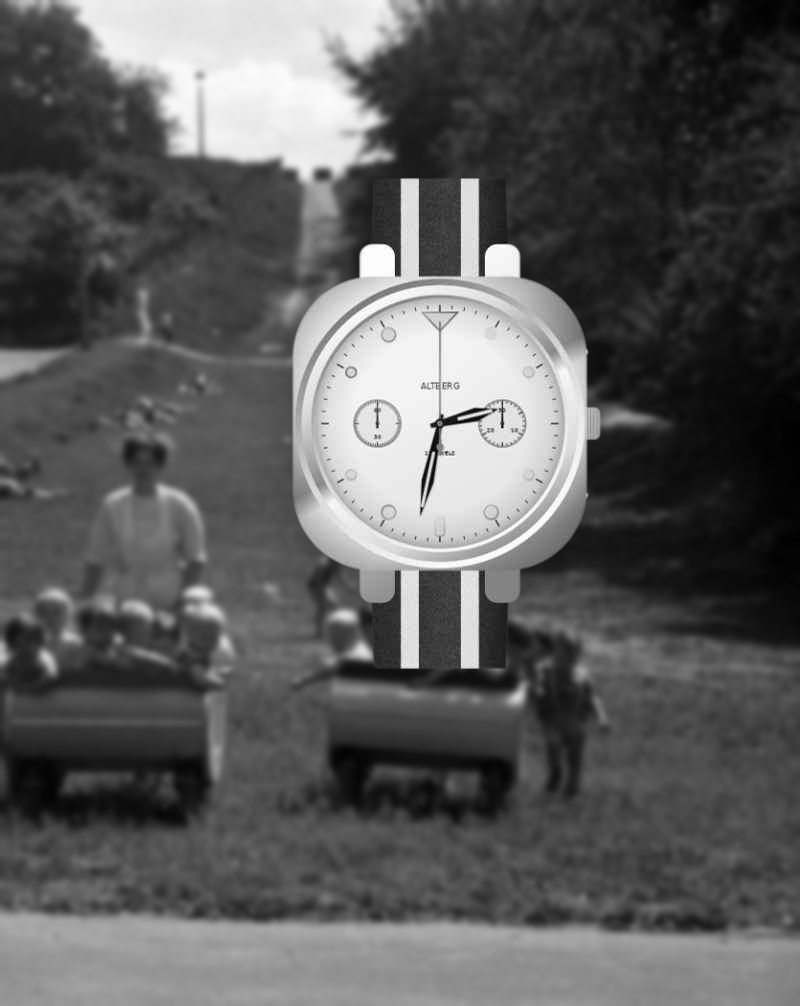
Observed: **2:32**
